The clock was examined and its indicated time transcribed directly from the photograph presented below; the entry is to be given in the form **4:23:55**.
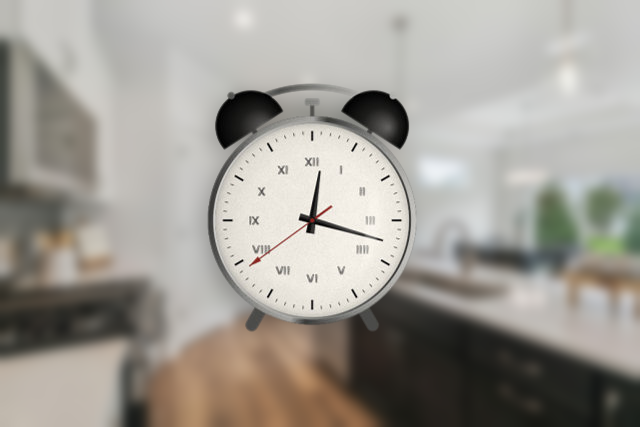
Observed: **12:17:39**
